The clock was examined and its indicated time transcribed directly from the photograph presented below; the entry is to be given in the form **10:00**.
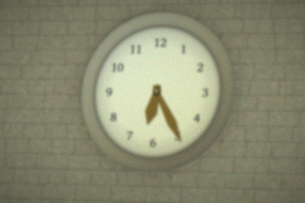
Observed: **6:25**
